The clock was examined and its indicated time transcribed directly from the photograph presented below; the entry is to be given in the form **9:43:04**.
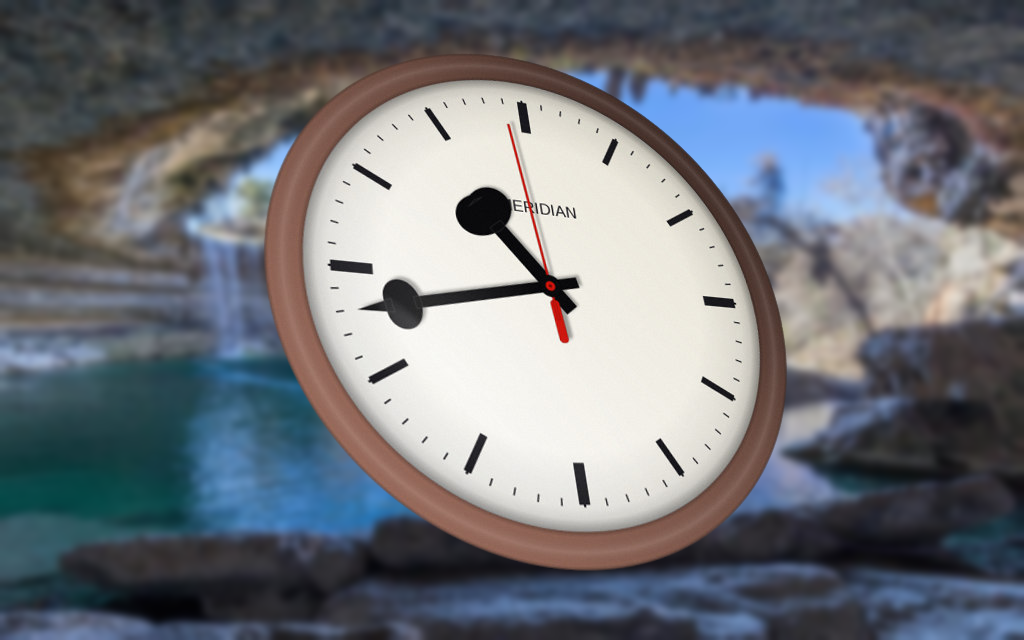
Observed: **10:42:59**
